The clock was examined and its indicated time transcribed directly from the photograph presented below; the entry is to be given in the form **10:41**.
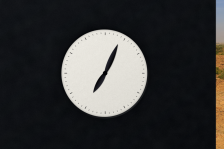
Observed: **7:04**
